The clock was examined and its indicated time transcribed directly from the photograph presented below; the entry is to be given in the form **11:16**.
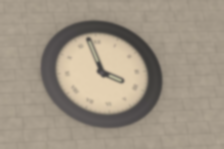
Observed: **3:58**
